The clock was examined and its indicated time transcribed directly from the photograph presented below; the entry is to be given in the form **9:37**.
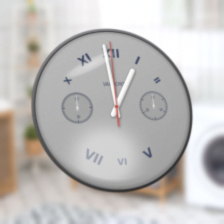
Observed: **12:59**
